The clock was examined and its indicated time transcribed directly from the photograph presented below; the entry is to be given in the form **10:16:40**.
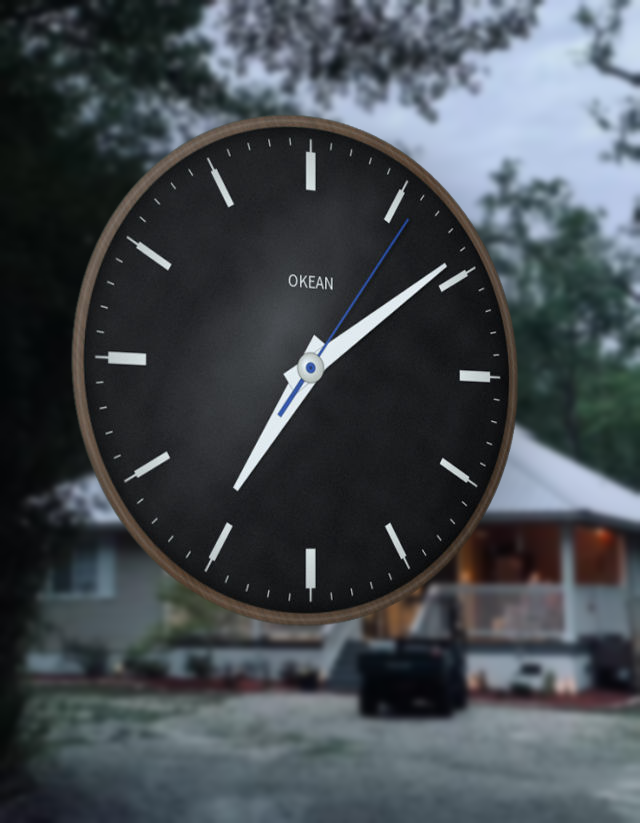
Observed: **7:09:06**
